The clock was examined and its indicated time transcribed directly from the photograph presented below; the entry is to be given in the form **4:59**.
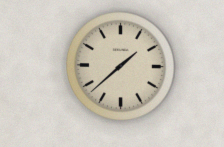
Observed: **1:38**
